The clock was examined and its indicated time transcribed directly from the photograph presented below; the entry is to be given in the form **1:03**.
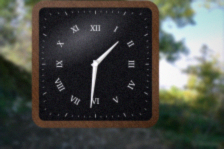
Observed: **1:31**
